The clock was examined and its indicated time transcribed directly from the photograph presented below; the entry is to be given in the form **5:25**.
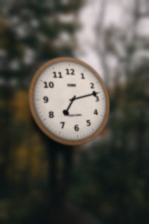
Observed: **7:13**
